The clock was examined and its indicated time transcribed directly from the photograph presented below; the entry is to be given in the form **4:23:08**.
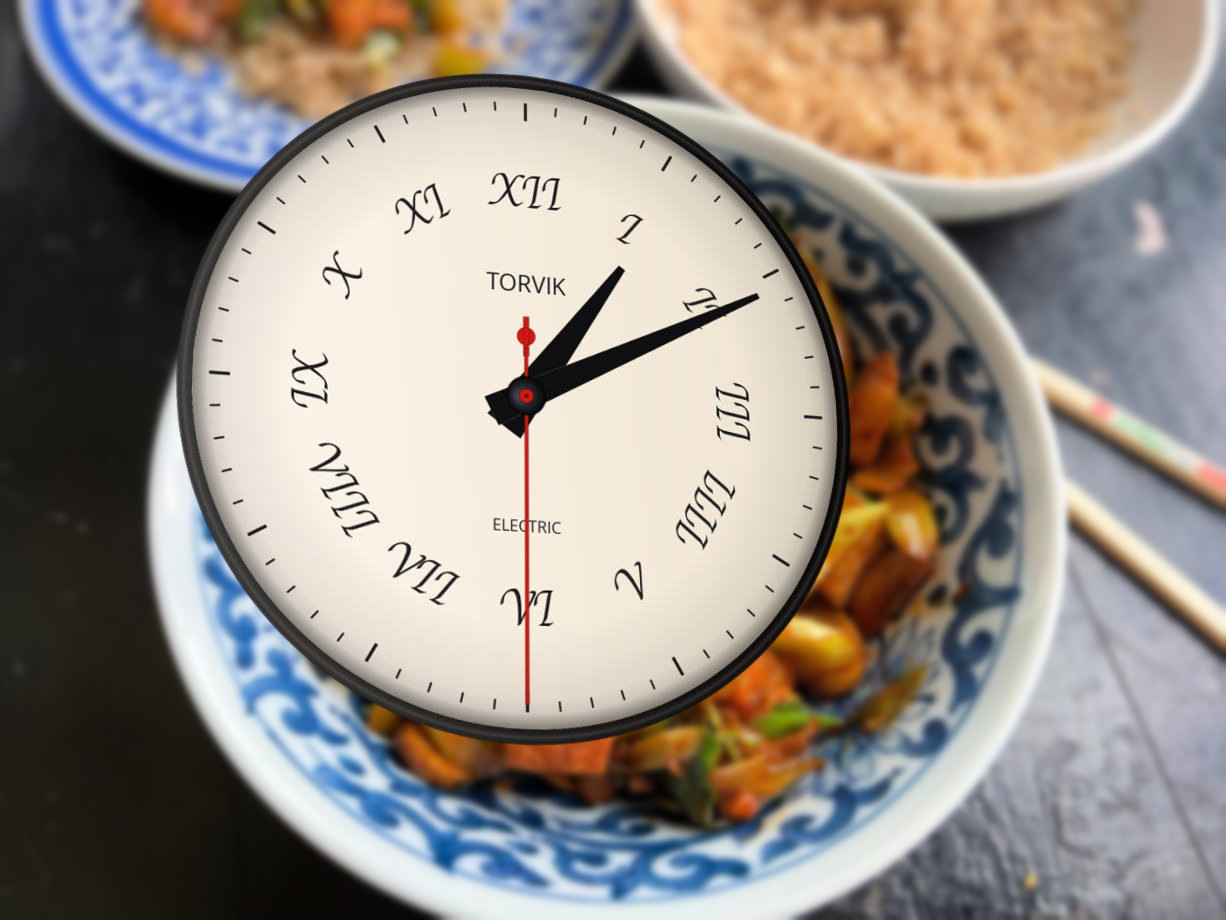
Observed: **1:10:30**
